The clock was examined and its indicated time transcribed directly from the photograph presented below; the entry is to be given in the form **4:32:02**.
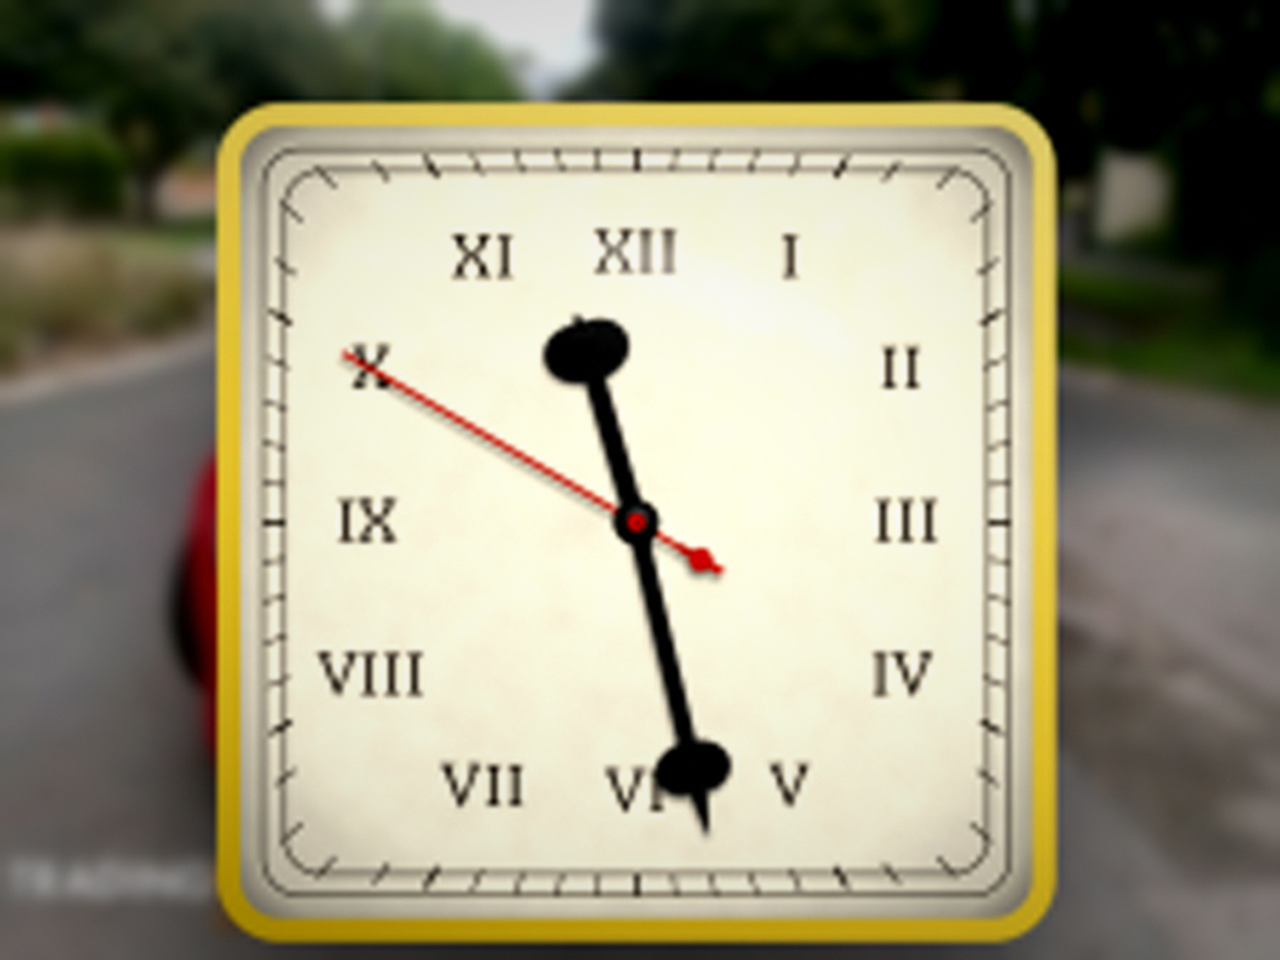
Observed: **11:27:50**
